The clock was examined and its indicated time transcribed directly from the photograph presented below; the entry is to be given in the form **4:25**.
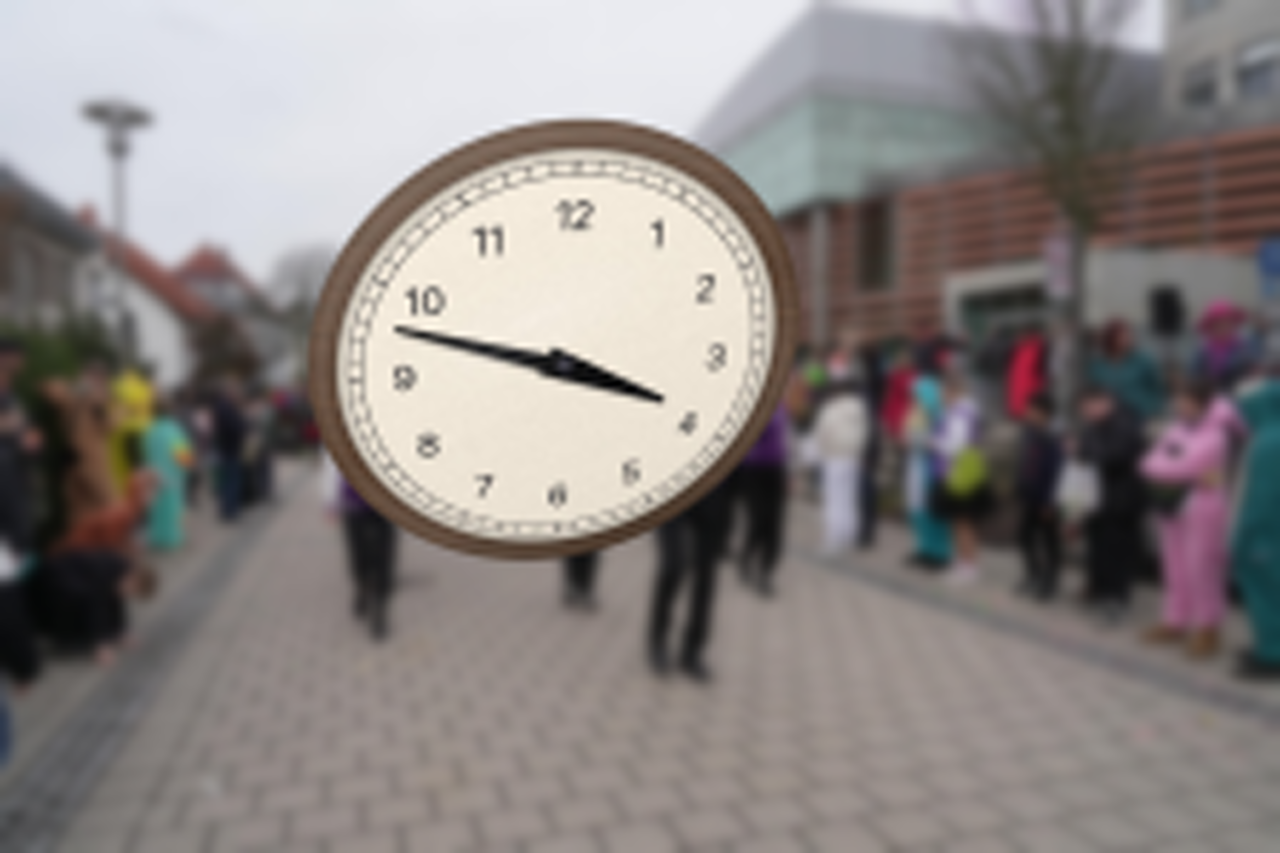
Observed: **3:48**
